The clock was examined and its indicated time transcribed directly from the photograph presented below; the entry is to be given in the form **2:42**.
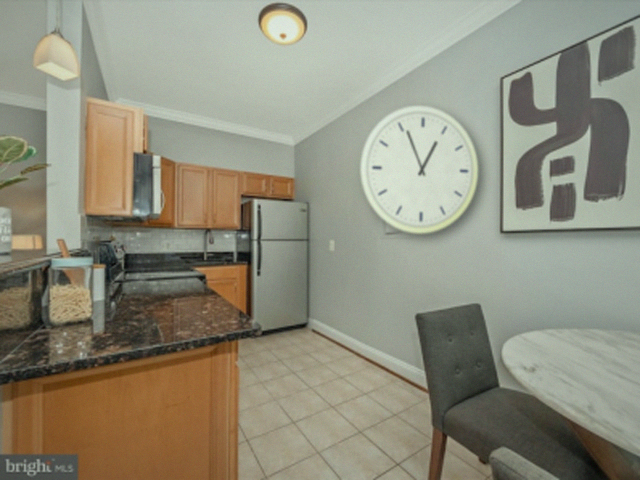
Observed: **12:56**
